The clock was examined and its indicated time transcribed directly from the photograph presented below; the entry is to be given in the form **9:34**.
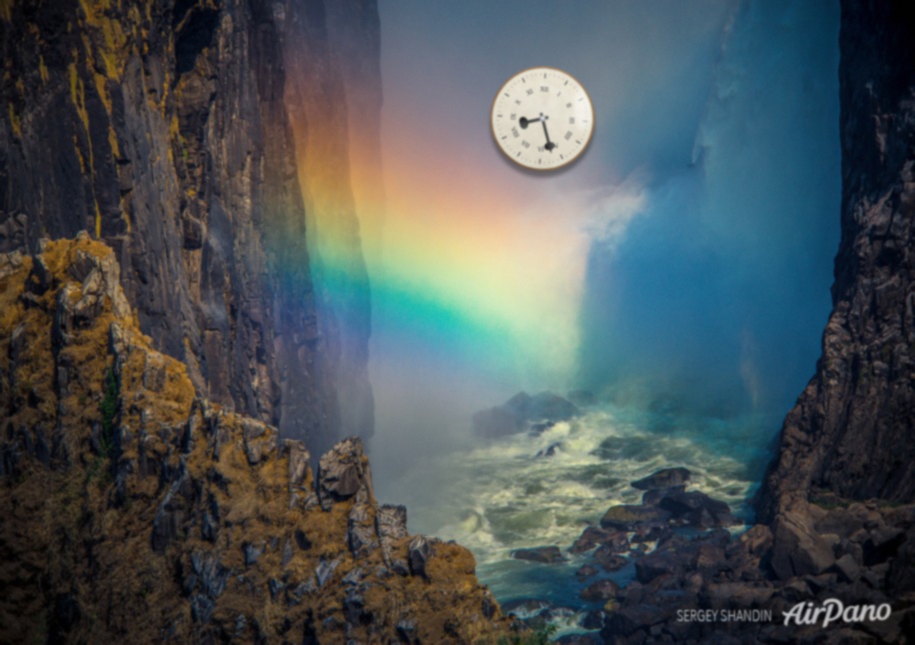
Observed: **8:27**
